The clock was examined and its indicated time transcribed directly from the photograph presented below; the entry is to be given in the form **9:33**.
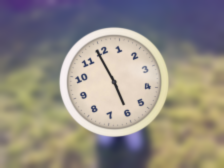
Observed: **5:59**
